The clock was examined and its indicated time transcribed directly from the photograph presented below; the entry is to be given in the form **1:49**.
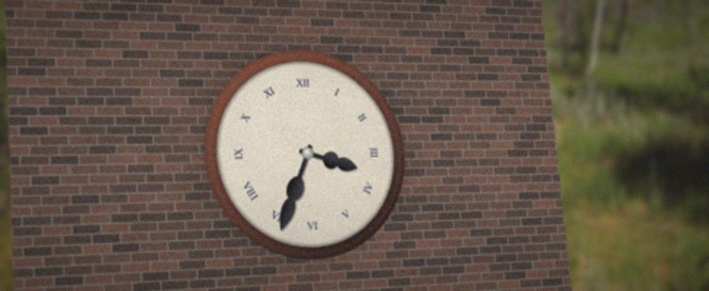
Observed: **3:34**
